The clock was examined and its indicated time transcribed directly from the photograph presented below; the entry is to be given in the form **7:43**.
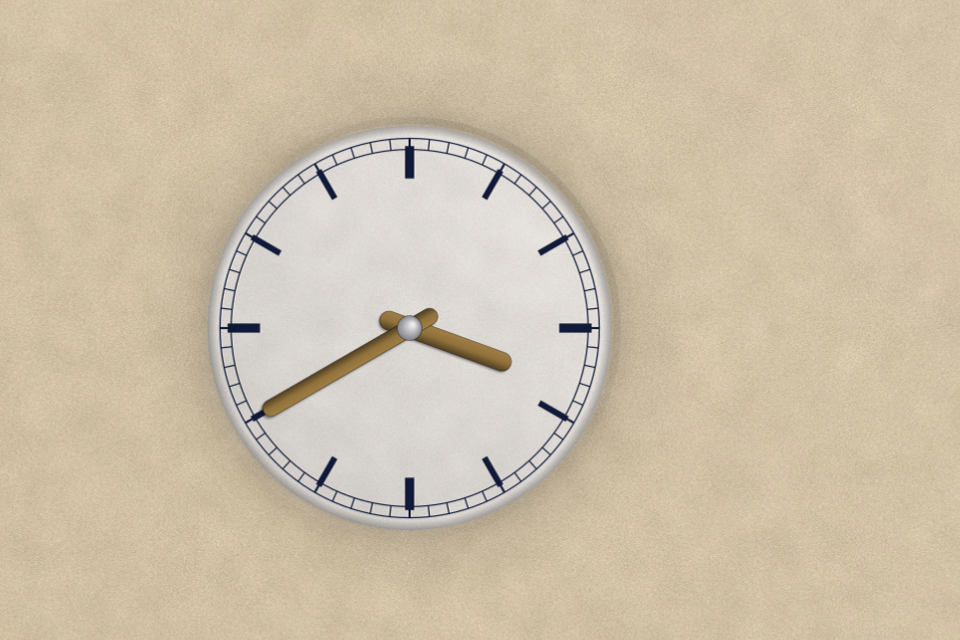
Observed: **3:40**
